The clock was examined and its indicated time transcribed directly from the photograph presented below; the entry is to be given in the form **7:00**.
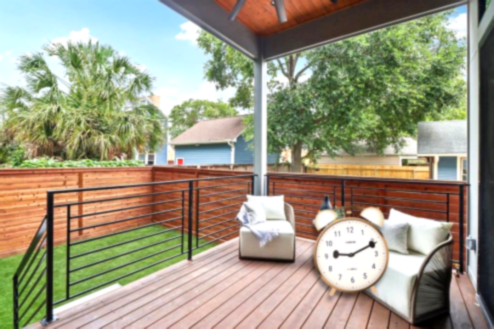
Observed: **9:11**
